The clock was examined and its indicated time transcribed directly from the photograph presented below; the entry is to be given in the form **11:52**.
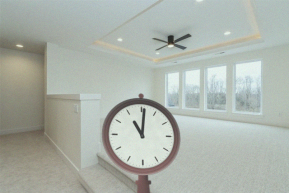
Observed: **11:01**
